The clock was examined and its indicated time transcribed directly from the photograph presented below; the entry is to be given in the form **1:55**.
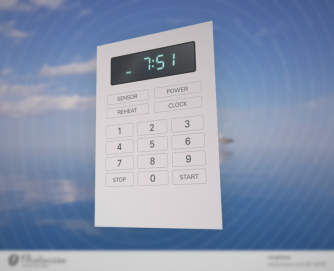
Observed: **7:51**
